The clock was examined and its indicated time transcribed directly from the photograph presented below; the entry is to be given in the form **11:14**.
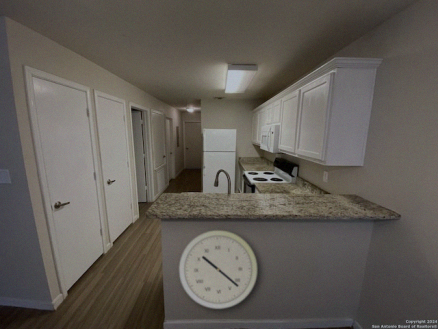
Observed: **10:22**
